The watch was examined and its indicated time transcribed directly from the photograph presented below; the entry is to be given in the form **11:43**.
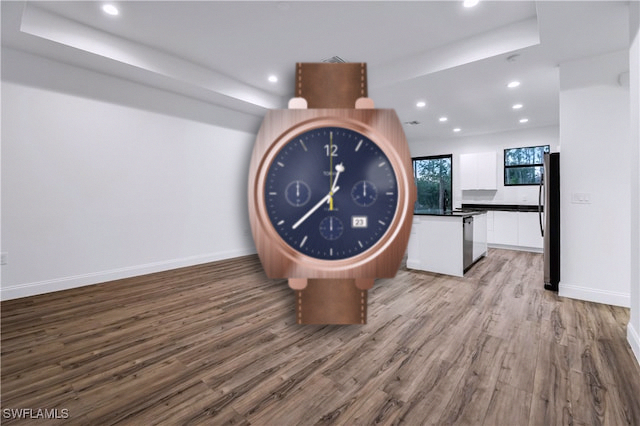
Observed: **12:38**
